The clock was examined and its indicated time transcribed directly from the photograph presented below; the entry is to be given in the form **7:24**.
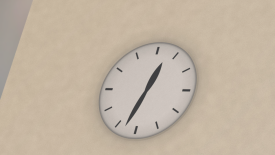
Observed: **12:33**
